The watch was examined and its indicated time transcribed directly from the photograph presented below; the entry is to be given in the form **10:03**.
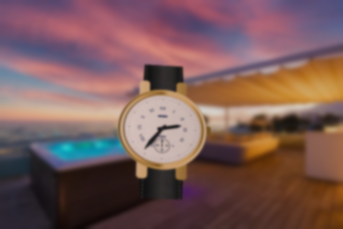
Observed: **2:36**
